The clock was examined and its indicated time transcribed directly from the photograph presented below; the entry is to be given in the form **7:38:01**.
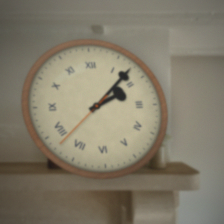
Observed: **2:07:38**
